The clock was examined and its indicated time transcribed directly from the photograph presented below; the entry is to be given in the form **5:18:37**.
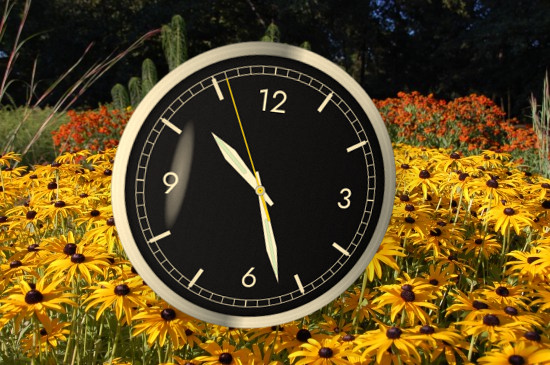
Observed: **10:26:56**
